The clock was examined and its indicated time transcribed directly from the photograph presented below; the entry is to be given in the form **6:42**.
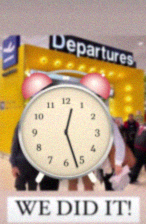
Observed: **12:27**
